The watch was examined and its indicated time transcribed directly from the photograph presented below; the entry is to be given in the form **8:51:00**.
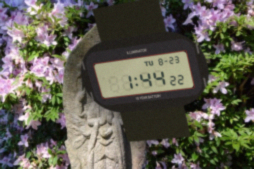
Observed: **1:44:22**
